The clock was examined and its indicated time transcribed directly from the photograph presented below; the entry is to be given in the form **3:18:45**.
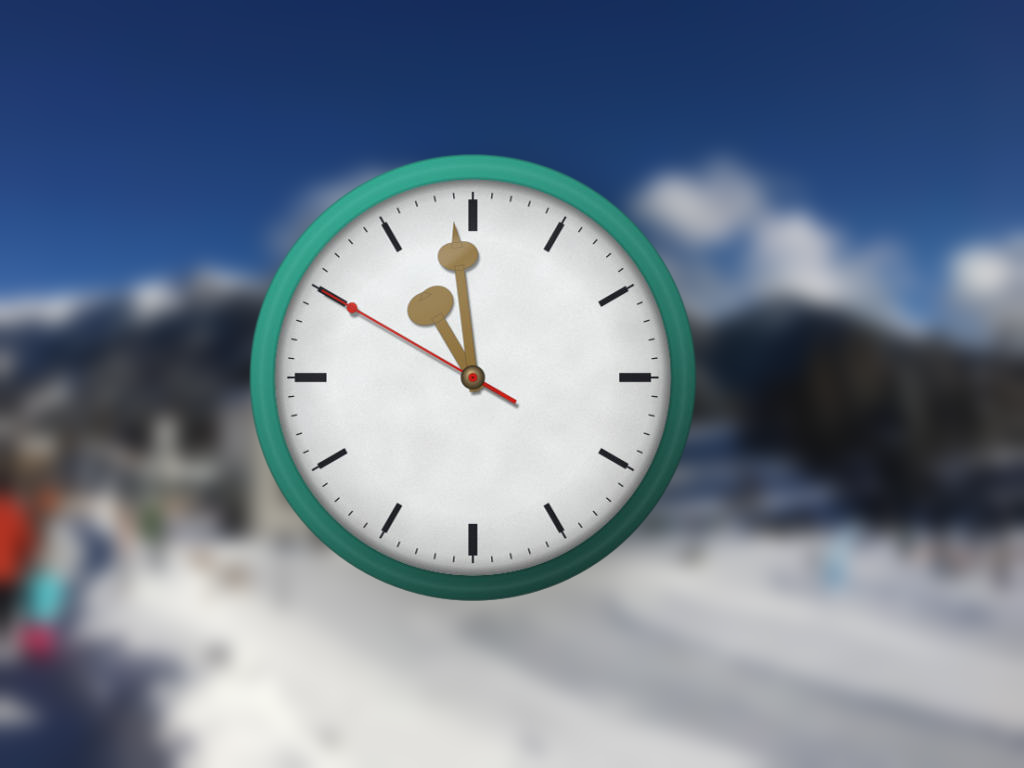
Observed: **10:58:50**
